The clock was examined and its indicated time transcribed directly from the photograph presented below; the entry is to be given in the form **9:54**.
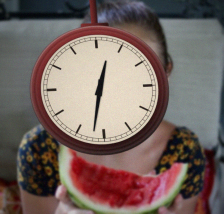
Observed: **12:32**
